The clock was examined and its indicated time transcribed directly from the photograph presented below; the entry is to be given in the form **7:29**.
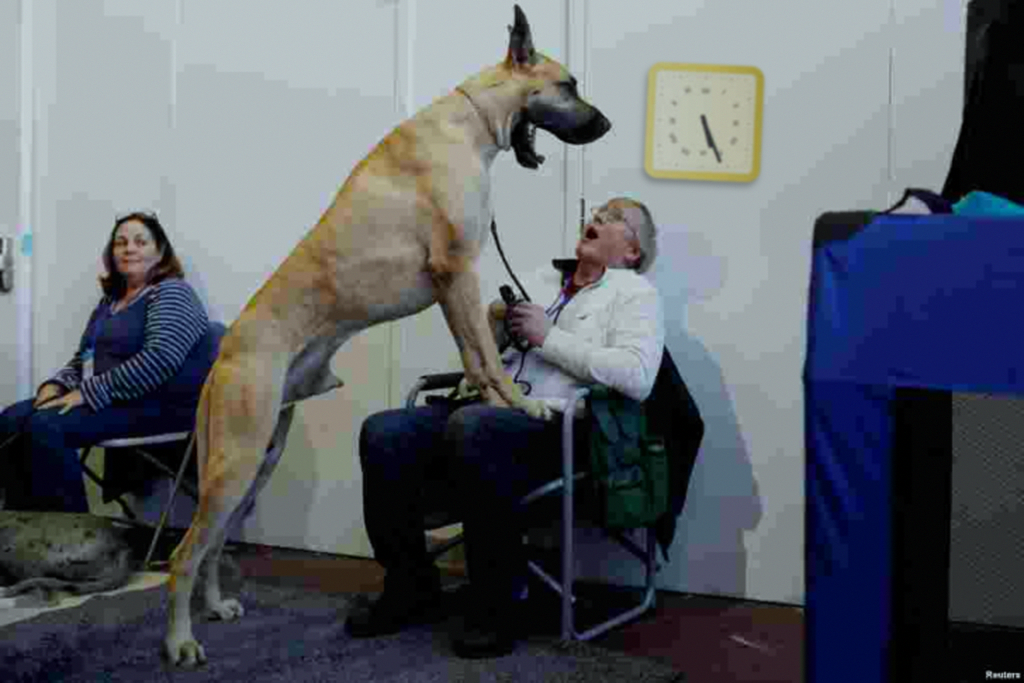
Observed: **5:26**
